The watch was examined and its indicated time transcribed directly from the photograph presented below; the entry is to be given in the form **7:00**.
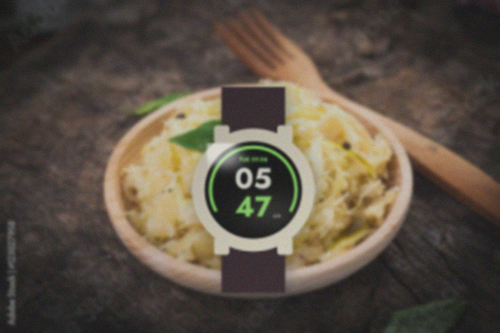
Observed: **5:47**
